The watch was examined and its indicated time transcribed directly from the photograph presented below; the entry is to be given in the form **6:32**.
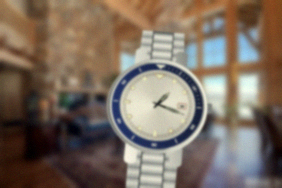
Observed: **1:18**
